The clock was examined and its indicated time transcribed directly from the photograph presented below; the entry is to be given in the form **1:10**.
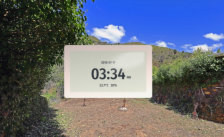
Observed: **3:34**
